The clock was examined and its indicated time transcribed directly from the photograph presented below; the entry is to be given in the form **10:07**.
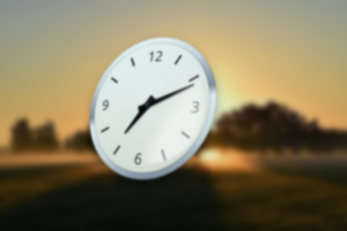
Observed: **7:11**
